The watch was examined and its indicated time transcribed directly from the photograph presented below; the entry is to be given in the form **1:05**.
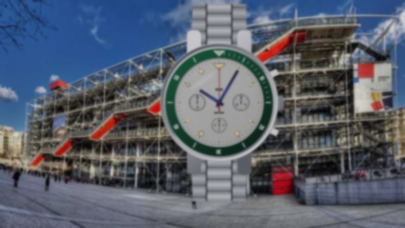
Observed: **10:05**
